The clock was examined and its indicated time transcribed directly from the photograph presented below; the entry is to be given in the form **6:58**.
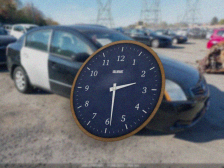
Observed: **2:29**
